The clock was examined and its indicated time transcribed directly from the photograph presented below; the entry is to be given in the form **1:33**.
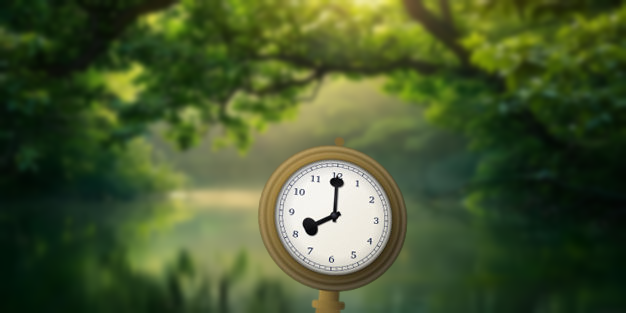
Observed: **8:00**
